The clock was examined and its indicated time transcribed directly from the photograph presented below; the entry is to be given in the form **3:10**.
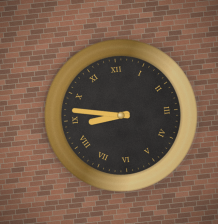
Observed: **8:47**
